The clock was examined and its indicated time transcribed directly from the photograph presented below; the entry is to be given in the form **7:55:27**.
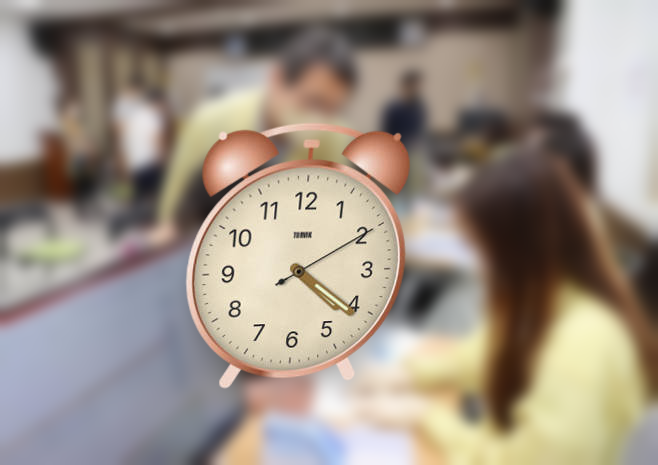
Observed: **4:21:10**
